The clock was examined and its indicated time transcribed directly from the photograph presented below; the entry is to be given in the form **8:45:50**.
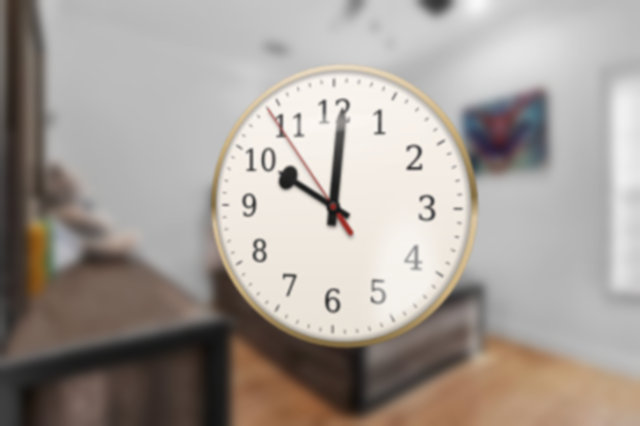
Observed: **10:00:54**
